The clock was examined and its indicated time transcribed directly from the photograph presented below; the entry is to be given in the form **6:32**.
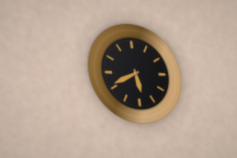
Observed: **5:41**
